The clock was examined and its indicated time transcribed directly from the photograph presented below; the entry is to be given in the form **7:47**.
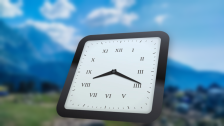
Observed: **8:19**
